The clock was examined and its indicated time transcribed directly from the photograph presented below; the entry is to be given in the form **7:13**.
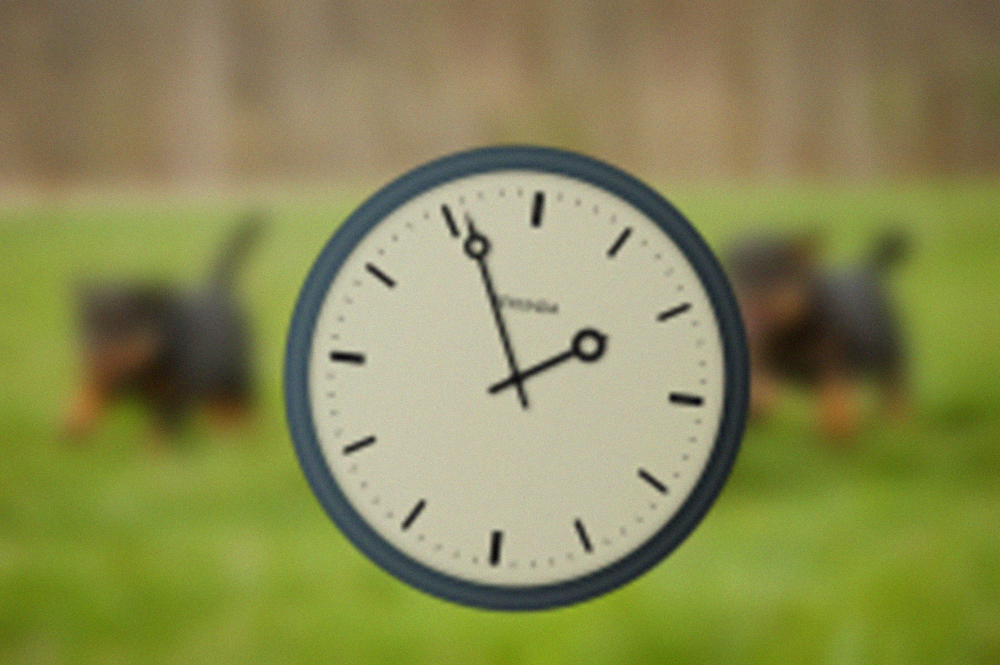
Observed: **1:56**
